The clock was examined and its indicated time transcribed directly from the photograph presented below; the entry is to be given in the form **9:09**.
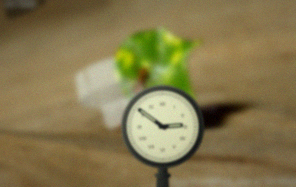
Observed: **2:51**
